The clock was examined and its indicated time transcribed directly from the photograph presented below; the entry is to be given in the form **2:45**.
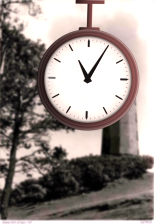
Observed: **11:05**
